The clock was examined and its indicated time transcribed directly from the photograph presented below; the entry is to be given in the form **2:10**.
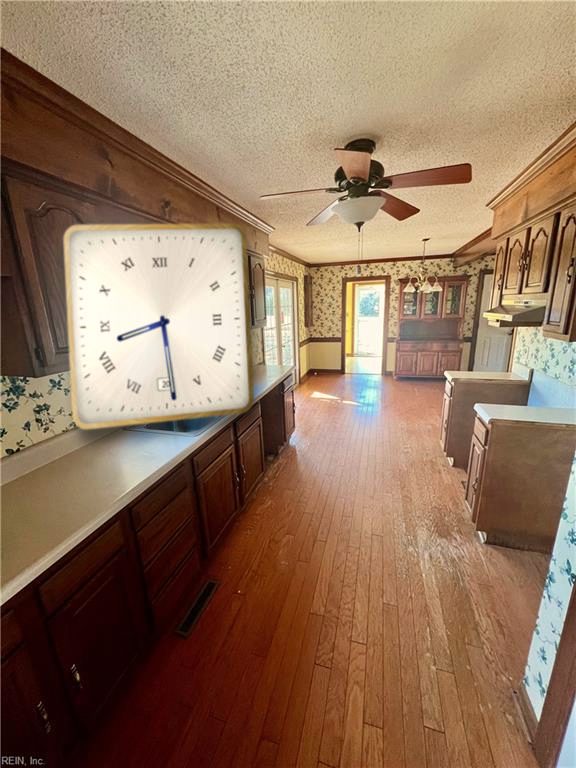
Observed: **8:29**
